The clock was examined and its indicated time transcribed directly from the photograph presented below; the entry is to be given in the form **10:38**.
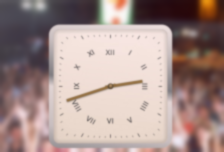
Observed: **2:42**
